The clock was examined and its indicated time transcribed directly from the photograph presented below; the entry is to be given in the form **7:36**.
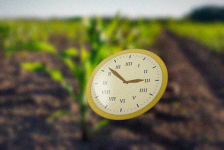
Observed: **2:52**
